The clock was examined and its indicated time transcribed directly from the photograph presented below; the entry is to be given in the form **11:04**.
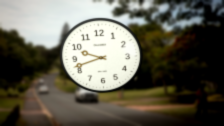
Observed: **9:42**
